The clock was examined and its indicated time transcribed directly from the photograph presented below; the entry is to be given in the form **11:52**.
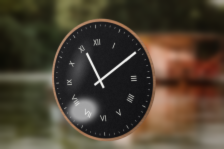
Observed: **11:10**
